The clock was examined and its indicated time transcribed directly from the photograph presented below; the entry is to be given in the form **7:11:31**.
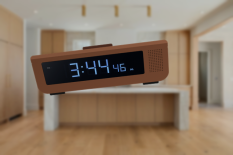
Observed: **3:44:46**
